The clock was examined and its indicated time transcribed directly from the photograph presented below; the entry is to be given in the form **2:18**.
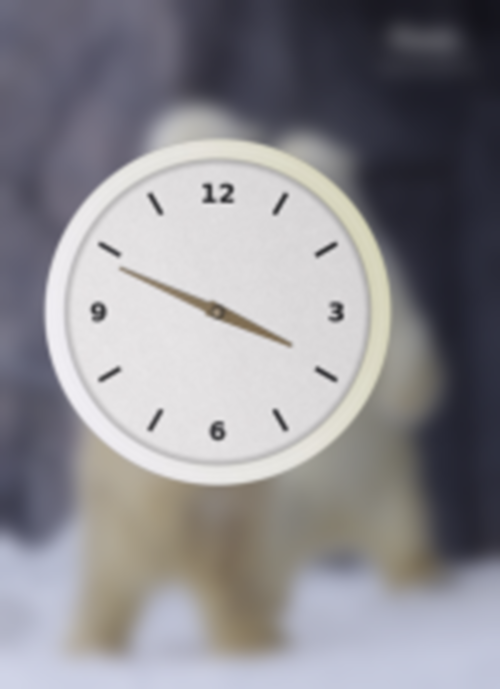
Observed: **3:49**
